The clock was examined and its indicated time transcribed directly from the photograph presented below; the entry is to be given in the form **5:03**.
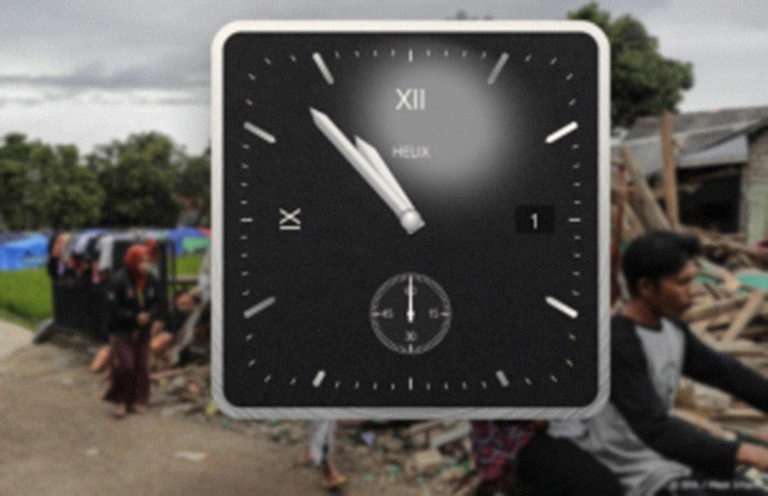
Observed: **10:53**
